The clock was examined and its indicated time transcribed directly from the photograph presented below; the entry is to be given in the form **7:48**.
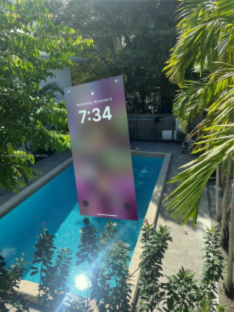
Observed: **7:34**
